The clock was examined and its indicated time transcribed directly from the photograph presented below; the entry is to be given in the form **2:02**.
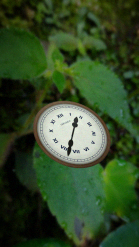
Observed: **1:38**
